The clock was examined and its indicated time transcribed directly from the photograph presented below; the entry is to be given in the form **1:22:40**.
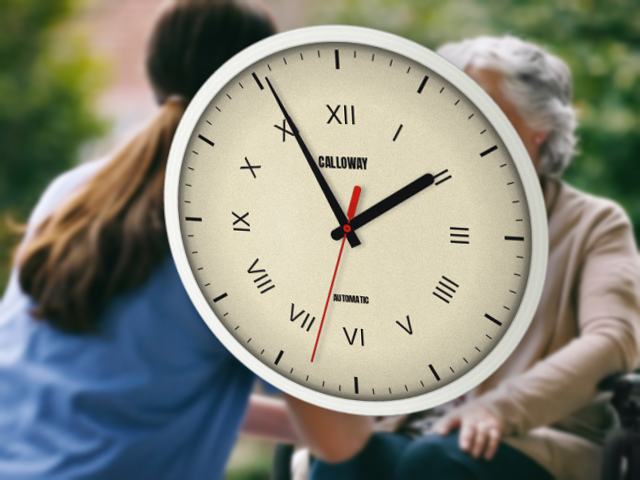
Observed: **1:55:33**
